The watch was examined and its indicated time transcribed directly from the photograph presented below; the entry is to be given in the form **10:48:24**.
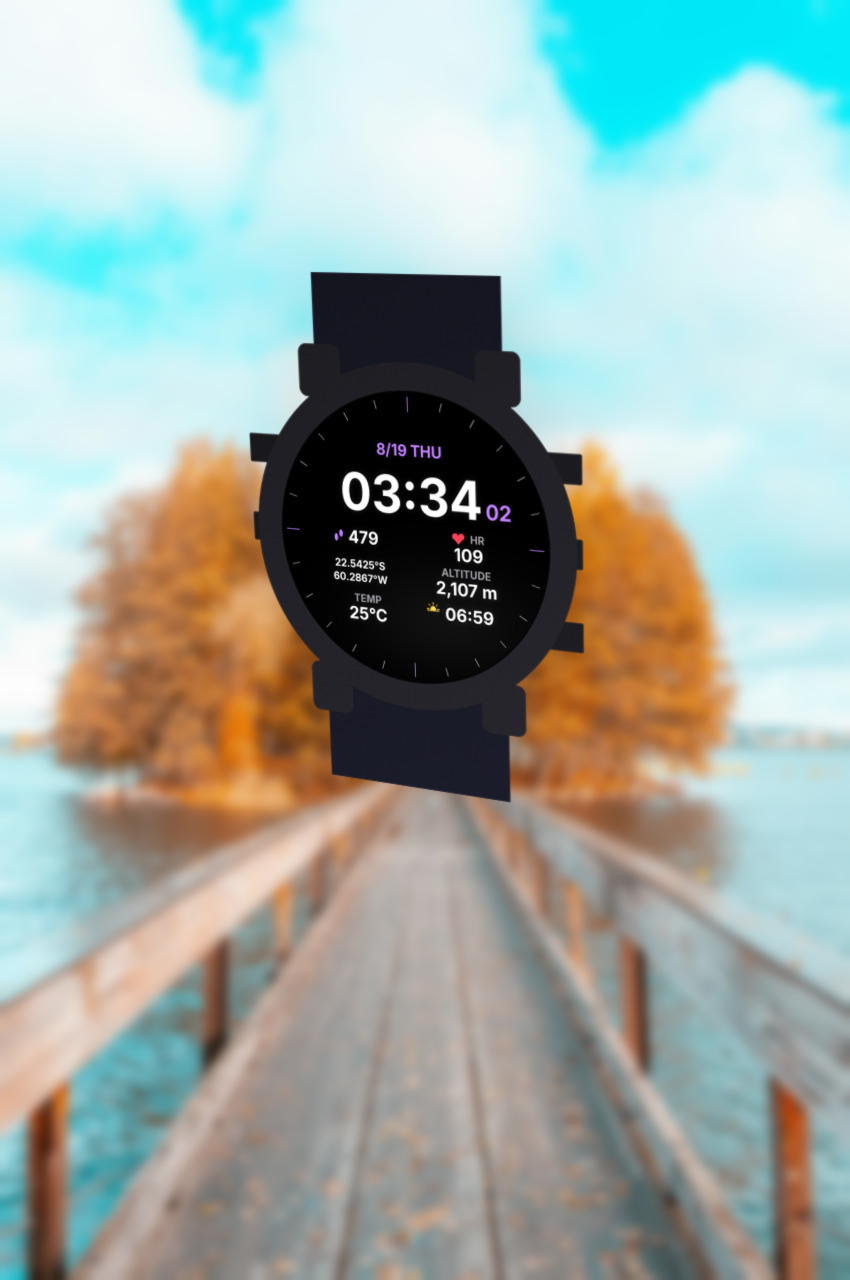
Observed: **3:34:02**
